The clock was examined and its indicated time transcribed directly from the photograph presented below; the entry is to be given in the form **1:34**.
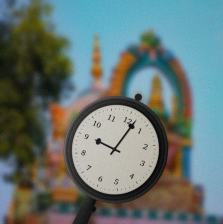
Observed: **9:02**
